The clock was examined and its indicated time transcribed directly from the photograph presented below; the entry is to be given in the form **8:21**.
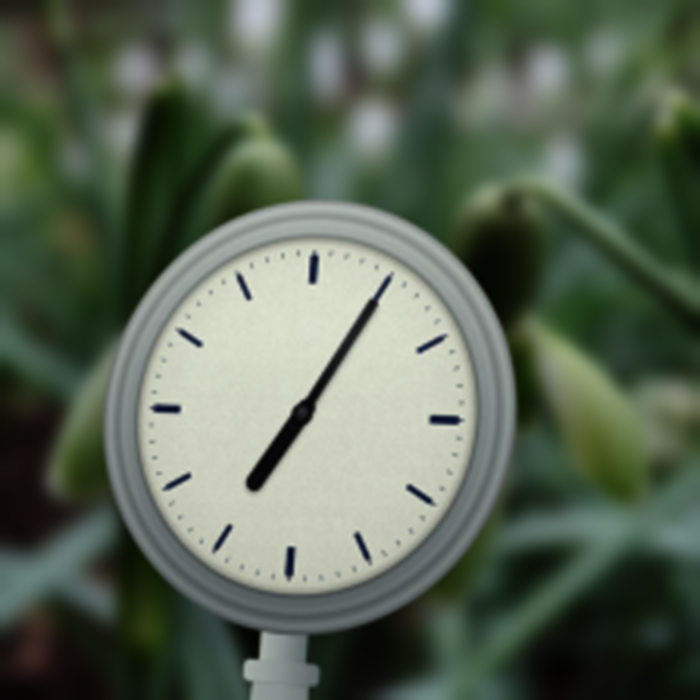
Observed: **7:05**
